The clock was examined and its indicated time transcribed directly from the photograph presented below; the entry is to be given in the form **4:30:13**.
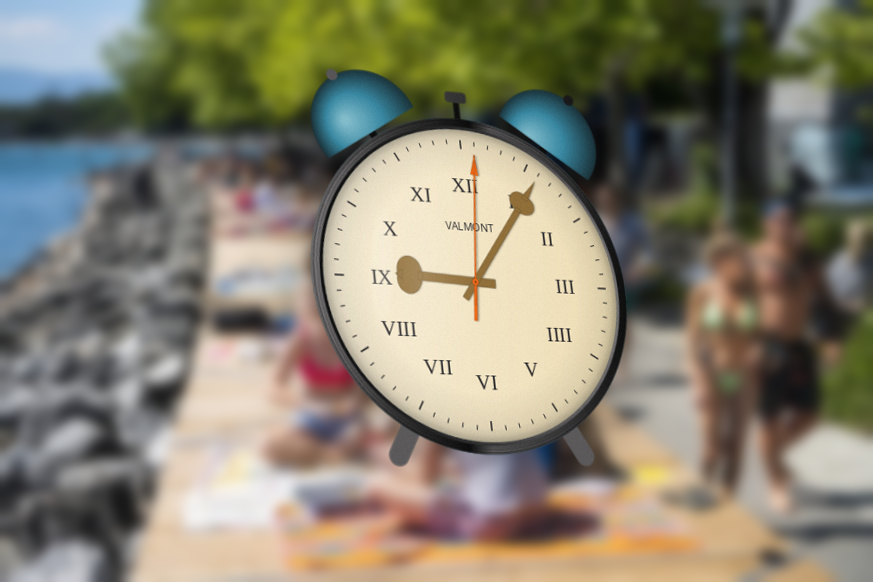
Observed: **9:06:01**
